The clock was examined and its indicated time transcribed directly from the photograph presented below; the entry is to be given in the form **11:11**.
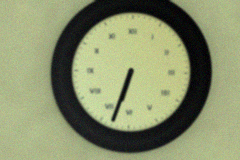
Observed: **6:33**
